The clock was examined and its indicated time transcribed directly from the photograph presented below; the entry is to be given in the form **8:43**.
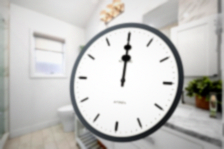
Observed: **12:00**
